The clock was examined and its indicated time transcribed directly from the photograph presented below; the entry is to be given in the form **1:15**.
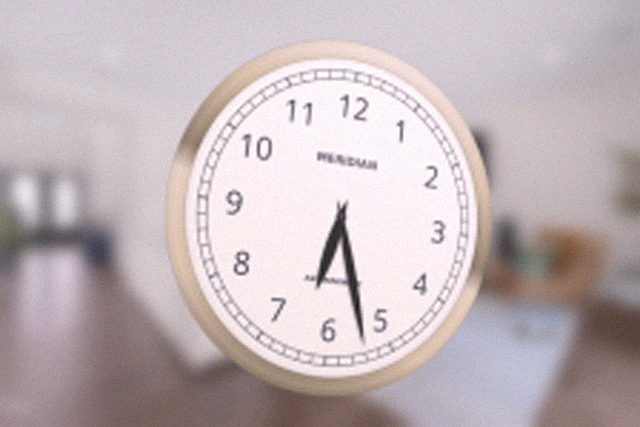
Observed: **6:27**
